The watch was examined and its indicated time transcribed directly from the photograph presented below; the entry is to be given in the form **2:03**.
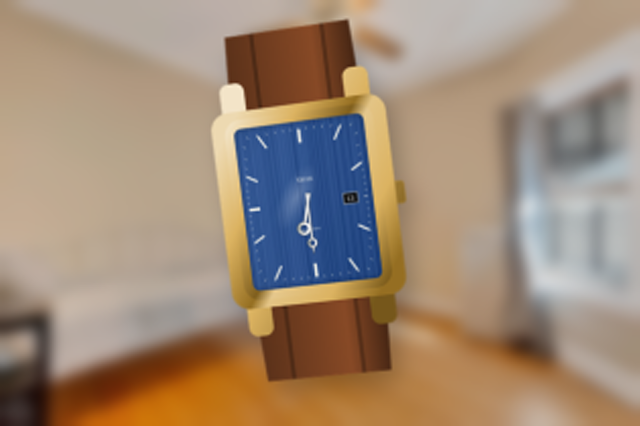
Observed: **6:30**
